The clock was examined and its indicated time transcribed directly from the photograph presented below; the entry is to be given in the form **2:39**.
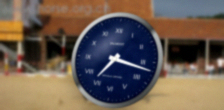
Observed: **7:17**
